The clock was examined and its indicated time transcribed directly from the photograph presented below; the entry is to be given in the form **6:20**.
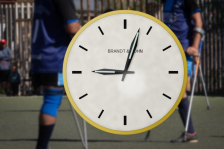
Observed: **9:03**
